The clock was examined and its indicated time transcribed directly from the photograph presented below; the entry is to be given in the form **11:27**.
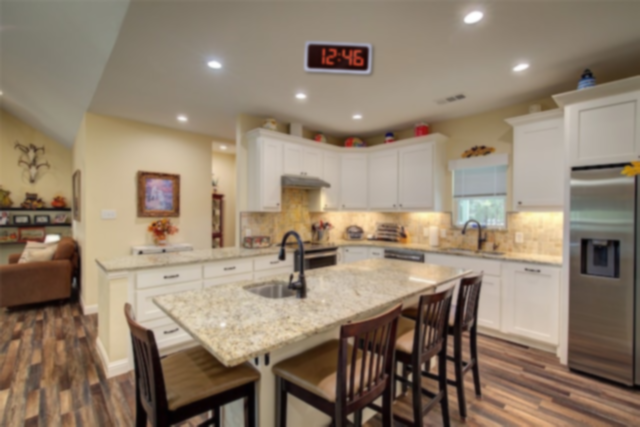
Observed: **12:46**
